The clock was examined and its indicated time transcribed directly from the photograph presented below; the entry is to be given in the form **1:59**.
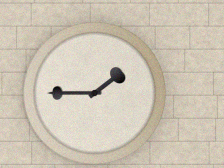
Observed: **1:45**
